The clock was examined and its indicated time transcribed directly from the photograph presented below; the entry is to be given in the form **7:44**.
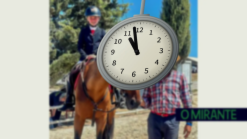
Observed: **10:58**
